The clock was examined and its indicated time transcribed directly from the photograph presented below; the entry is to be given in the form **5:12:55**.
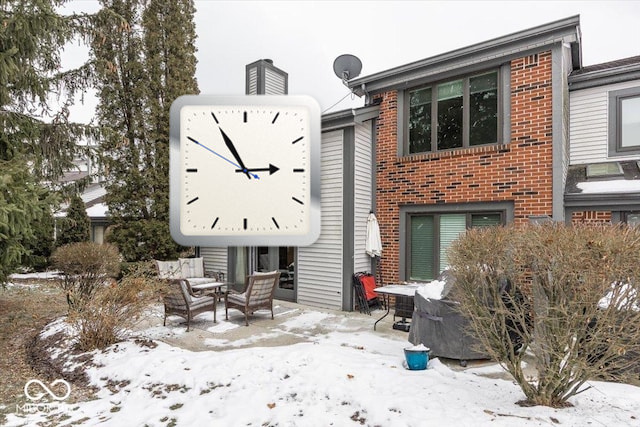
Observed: **2:54:50**
